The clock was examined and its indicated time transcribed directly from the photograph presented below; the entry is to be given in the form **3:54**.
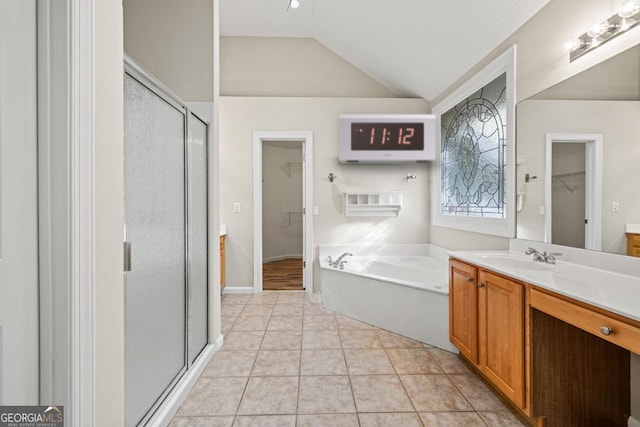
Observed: **11:12**
